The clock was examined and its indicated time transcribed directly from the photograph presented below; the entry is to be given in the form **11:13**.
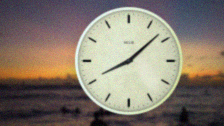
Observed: **8:08**
